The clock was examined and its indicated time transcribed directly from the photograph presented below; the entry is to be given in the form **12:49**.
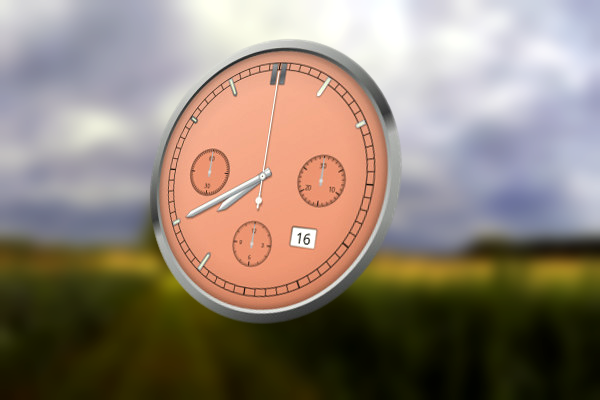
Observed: **7:40**
